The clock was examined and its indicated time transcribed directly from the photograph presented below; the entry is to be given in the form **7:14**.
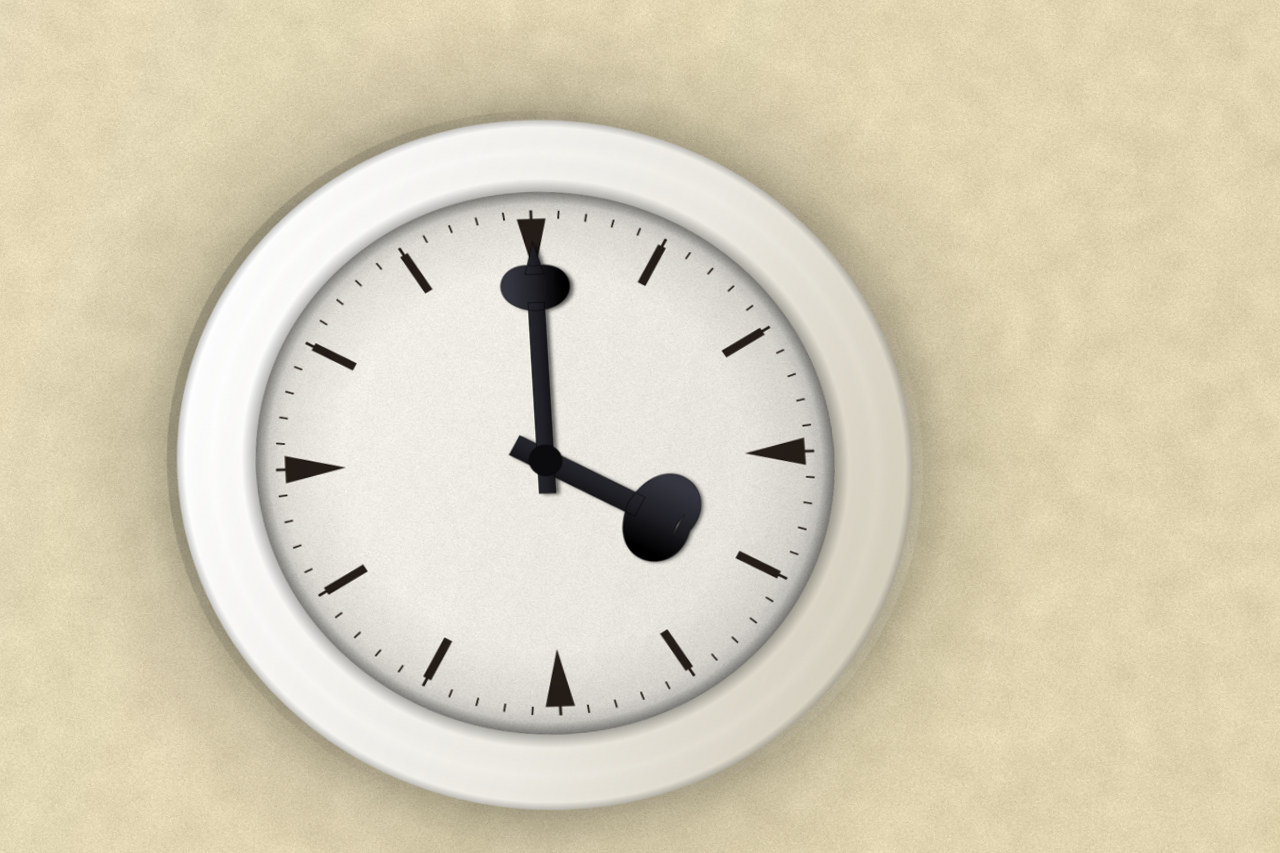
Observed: **4:00**
